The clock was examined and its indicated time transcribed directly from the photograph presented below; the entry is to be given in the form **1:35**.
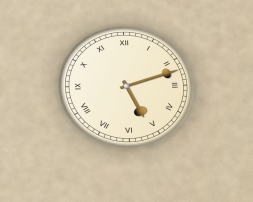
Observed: **5:12**
